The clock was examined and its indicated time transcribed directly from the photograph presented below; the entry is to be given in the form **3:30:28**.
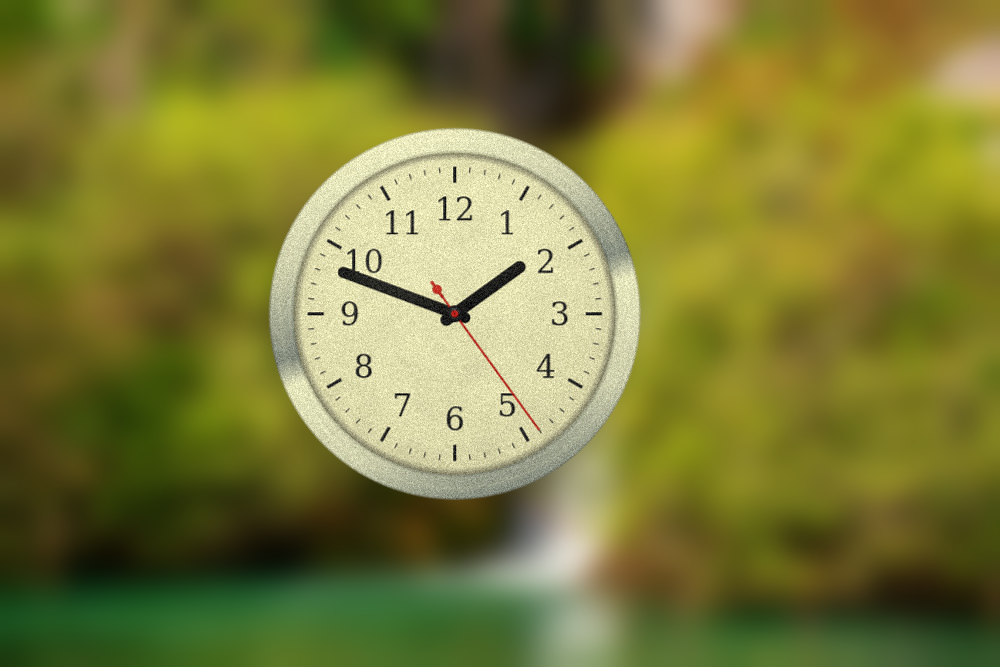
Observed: **1:48:24**
